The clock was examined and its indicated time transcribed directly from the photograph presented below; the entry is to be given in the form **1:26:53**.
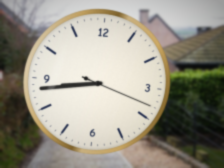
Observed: **8:43:18**
